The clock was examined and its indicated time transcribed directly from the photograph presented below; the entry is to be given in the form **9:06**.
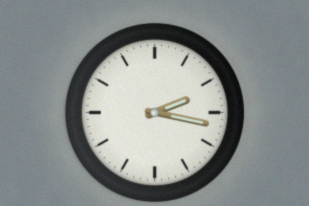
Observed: **2:17**
